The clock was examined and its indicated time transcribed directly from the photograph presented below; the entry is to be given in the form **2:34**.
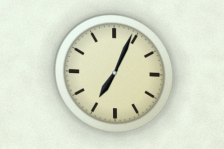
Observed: **7:04**
